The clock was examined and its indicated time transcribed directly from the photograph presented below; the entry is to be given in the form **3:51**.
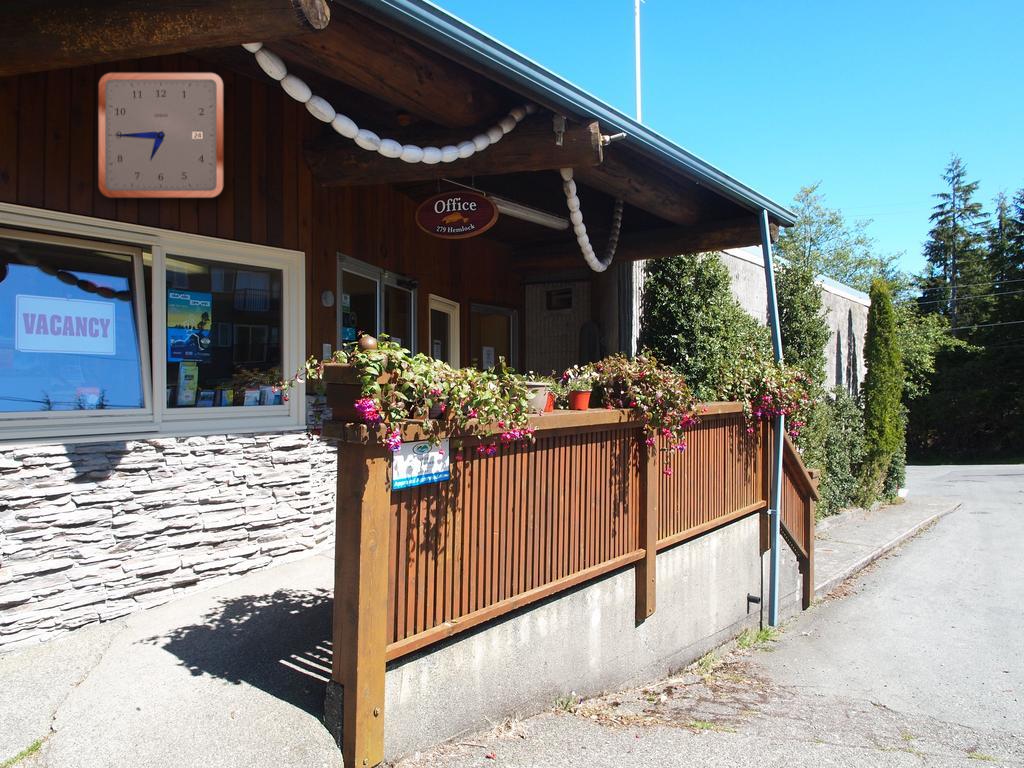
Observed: **6:45**
